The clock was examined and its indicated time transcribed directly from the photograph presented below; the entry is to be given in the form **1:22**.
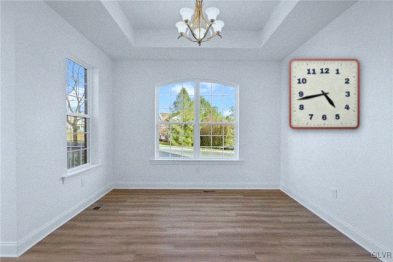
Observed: **4:43**
